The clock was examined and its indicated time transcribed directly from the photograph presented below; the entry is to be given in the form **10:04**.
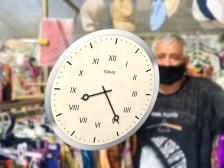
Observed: **8:24**
